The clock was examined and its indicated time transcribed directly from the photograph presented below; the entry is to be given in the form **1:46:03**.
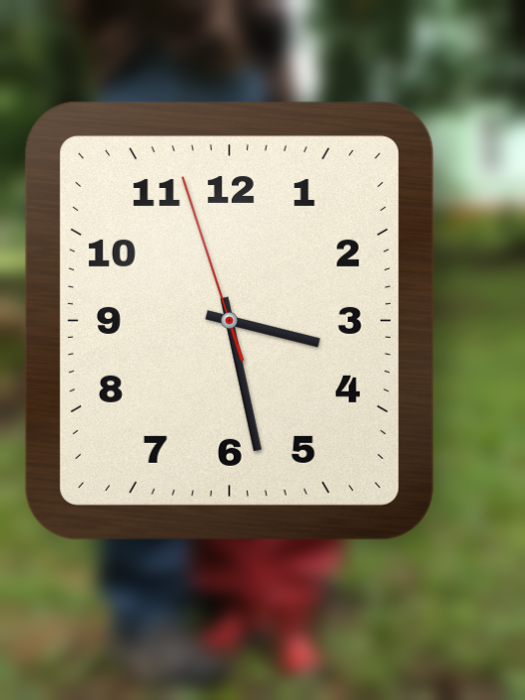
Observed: **3:27:57**
